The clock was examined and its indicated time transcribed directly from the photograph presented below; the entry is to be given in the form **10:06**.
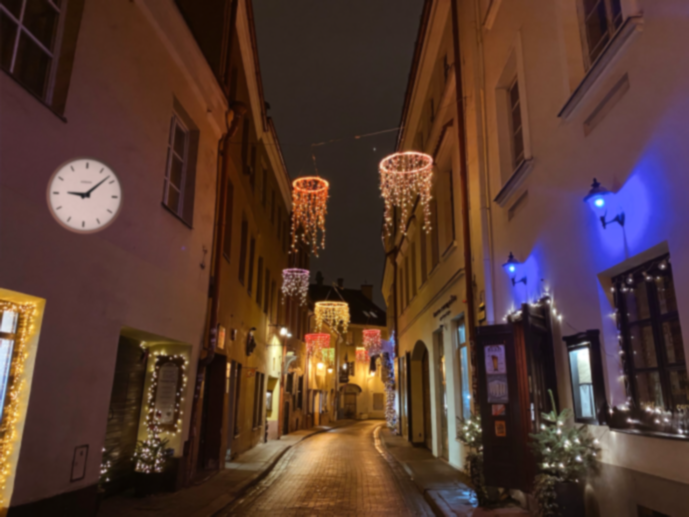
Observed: **9:08**
